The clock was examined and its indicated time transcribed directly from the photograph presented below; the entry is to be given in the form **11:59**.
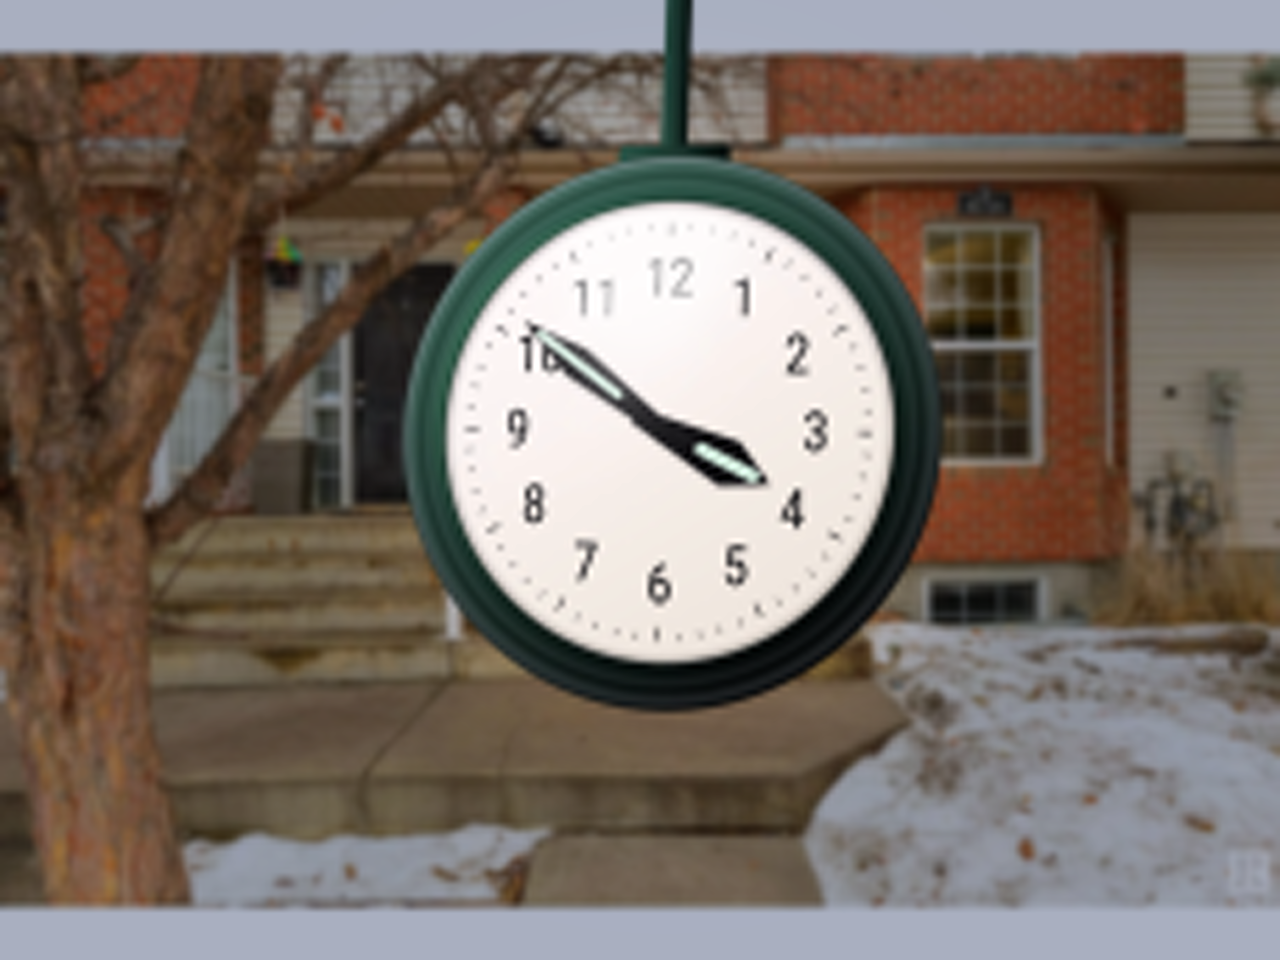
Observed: **3:51**
